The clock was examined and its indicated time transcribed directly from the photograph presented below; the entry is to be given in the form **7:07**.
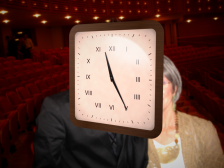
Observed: **11:25**
